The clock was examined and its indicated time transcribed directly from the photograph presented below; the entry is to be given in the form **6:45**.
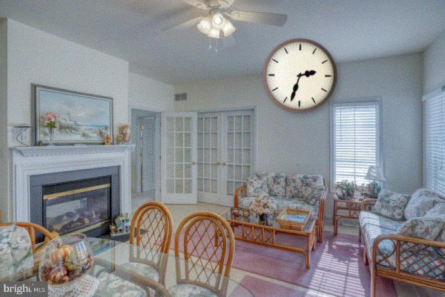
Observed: **2:33**
